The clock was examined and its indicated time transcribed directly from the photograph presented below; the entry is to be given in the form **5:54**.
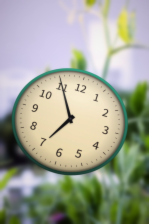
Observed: **6:55**
